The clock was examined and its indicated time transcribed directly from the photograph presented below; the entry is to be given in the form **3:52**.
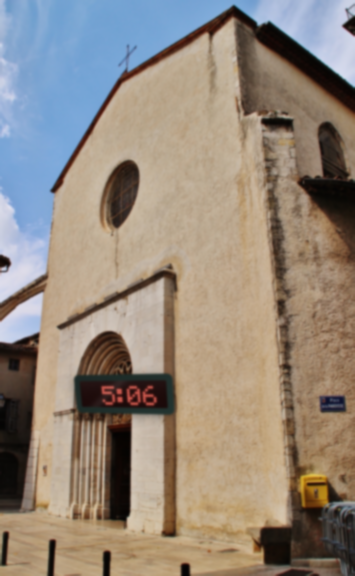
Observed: **5:06**
